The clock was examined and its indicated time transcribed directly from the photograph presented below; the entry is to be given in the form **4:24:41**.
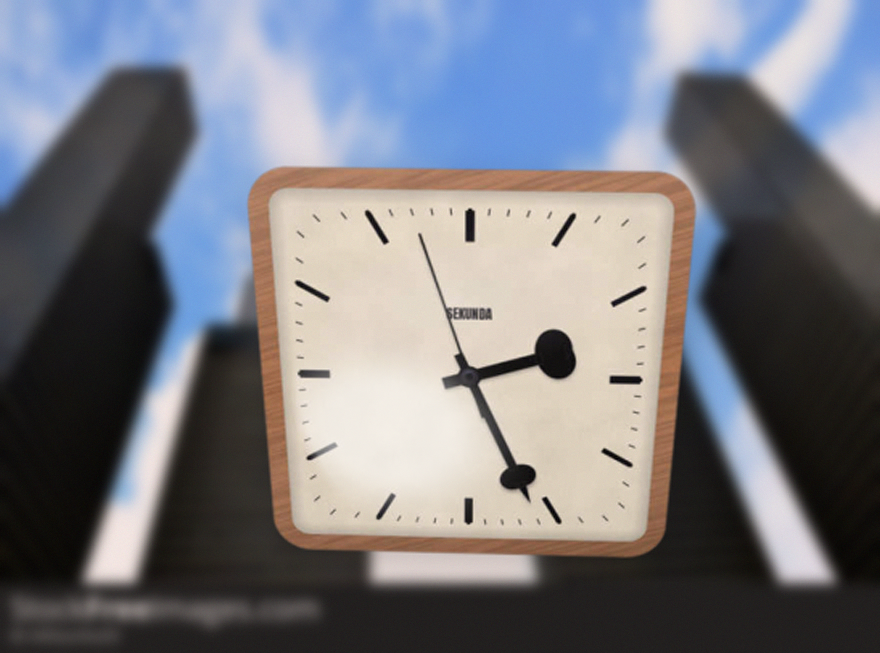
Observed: **2:25:57**
